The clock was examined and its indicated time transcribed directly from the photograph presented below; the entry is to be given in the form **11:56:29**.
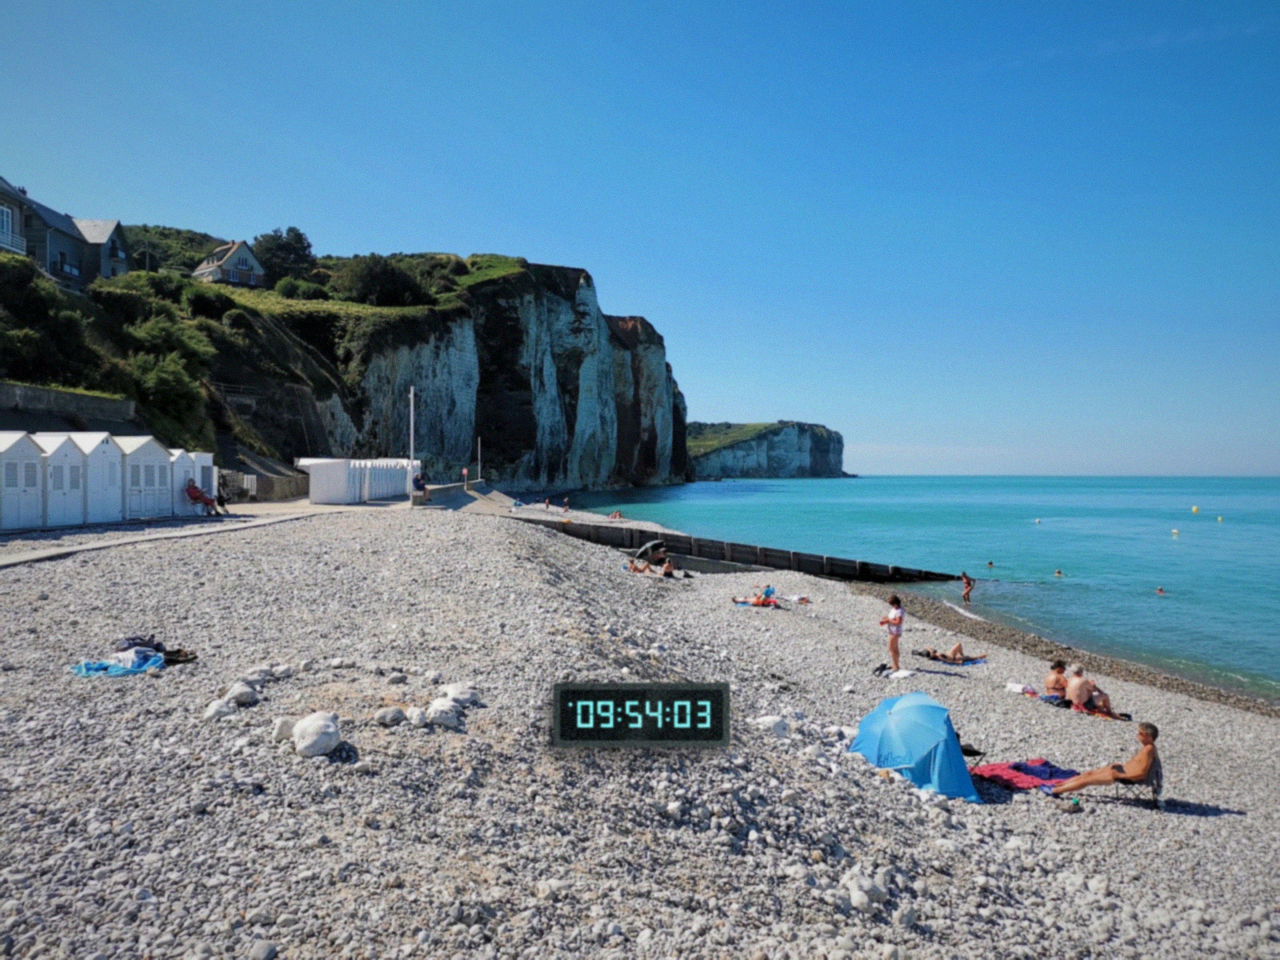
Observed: **9:54:03**
